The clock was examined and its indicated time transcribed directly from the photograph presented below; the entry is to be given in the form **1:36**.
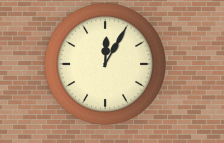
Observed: **12:05**
